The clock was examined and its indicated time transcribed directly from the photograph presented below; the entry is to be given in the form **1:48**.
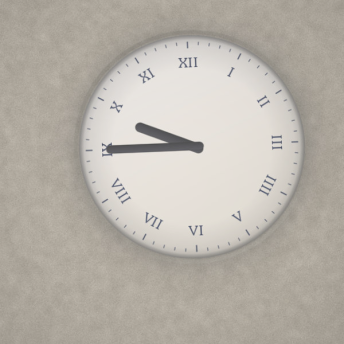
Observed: **9:45**
